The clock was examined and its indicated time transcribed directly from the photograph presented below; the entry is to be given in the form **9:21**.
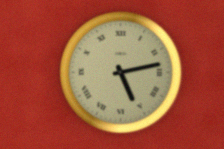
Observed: **5:13**
